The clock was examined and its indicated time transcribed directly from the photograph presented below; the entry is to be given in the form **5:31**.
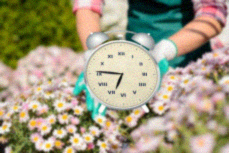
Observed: **6:46**
